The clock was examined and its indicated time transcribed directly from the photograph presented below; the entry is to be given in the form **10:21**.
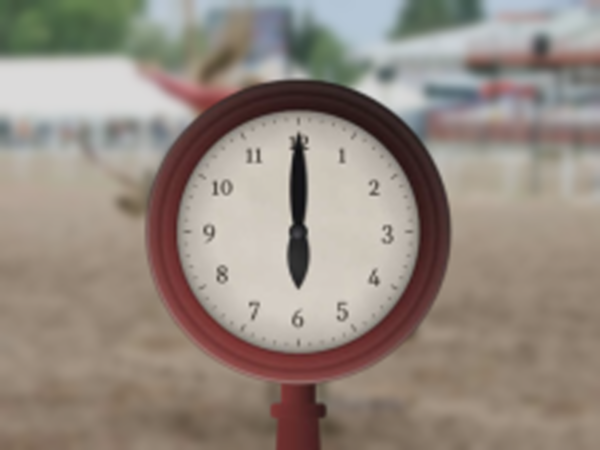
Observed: **6:00**
